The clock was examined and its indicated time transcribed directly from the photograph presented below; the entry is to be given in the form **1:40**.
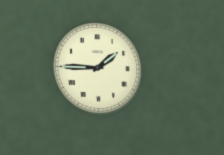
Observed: **1:45**
